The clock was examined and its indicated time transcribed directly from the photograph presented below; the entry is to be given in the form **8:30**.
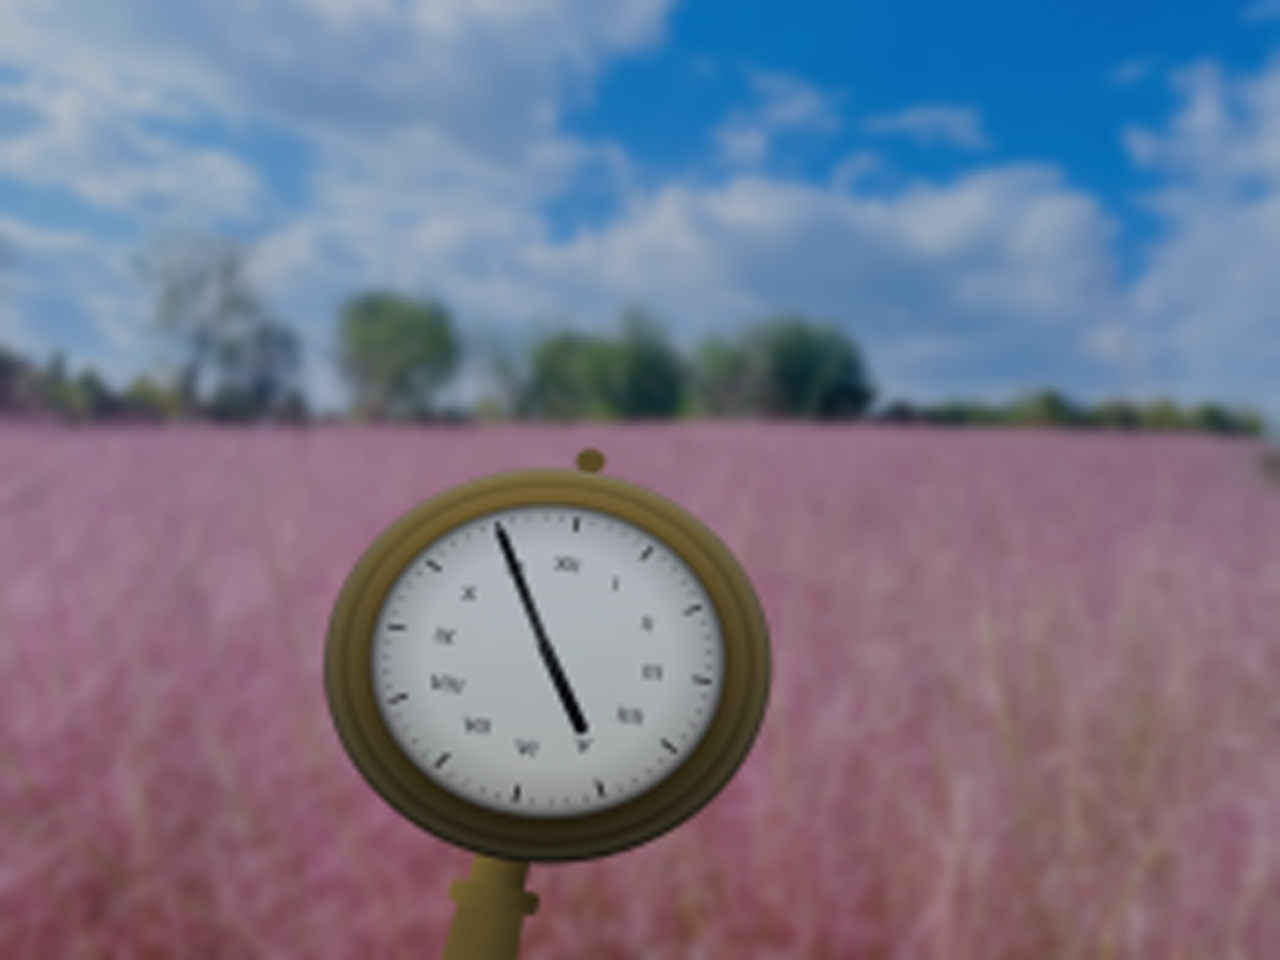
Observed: **4:55**
